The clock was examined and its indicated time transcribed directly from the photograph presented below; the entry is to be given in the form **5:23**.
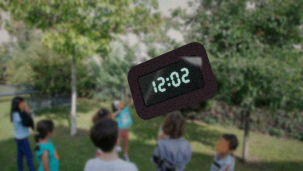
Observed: **12:02**
